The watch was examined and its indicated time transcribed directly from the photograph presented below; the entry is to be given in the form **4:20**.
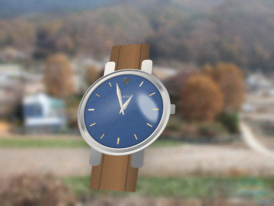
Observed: **12:57**
